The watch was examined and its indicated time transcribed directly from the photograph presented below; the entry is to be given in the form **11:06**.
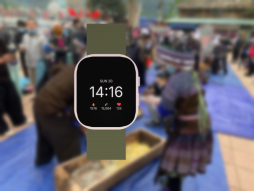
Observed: **14:16**
